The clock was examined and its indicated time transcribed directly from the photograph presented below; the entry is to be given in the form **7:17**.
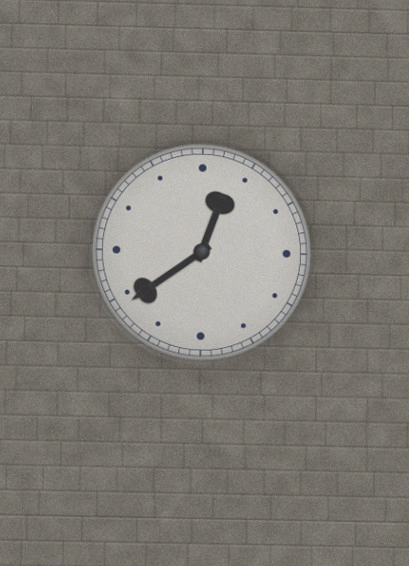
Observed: **12:39**
